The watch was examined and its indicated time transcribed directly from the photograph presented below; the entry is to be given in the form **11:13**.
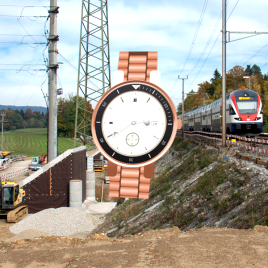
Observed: **2:39**
